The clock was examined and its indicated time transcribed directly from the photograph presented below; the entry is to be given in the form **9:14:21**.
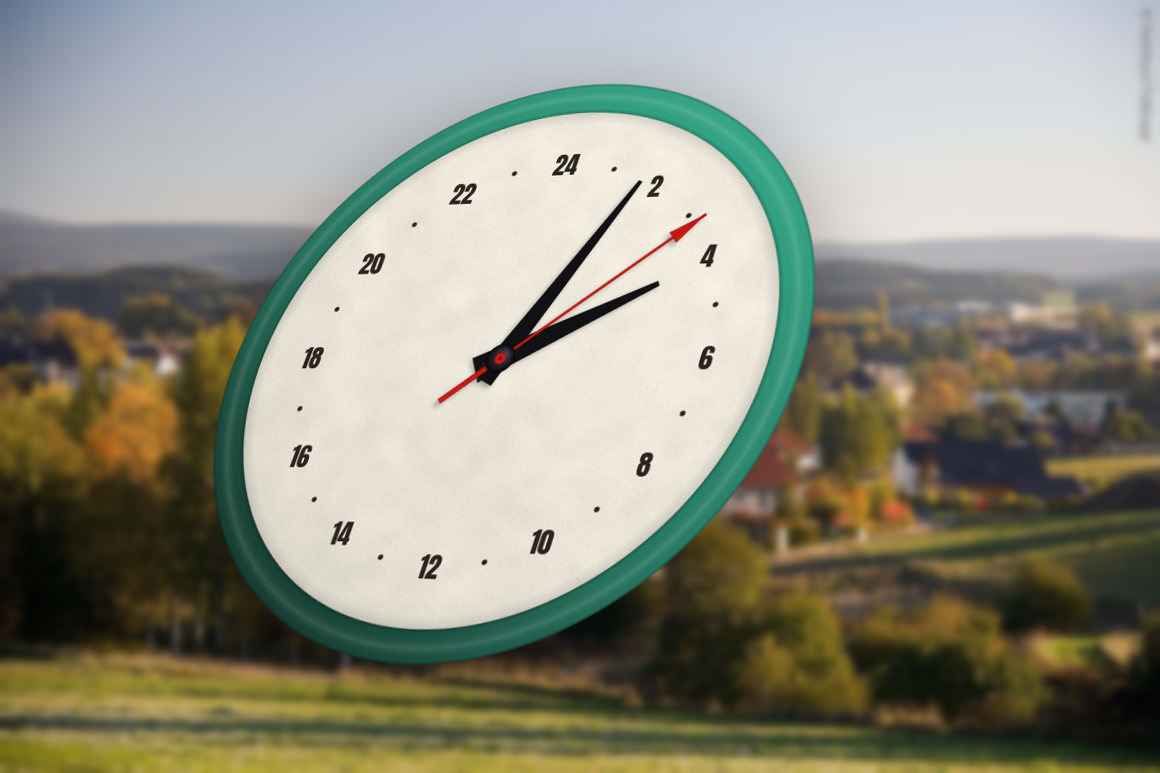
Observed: **4:04:08**
